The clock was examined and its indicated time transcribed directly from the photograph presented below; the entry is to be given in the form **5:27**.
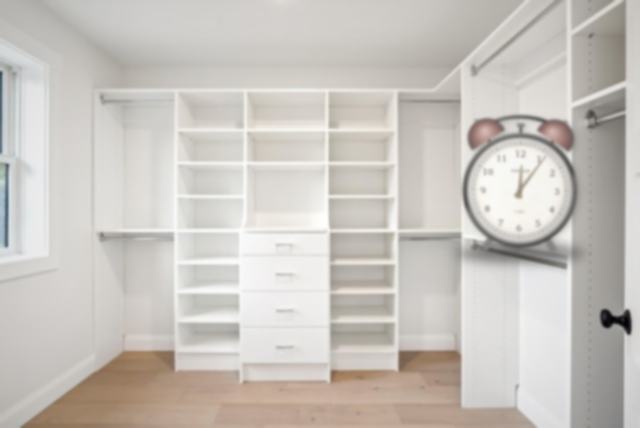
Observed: **12:06**
